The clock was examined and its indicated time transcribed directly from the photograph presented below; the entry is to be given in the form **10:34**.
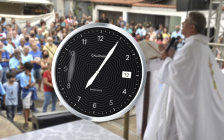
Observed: **7:05**
